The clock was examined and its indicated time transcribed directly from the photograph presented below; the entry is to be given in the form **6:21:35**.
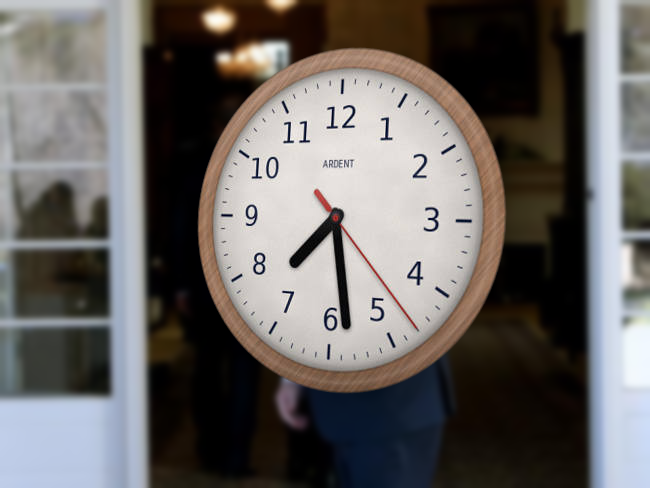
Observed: **7:28:23**
